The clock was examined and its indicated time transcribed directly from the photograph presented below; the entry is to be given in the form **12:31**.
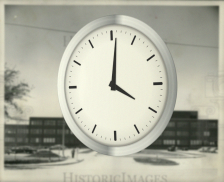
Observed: **4:01**
